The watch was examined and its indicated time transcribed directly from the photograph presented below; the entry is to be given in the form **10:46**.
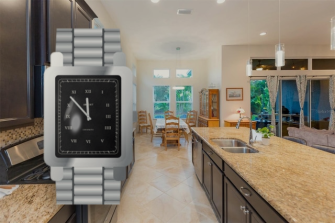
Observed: **11:53**
